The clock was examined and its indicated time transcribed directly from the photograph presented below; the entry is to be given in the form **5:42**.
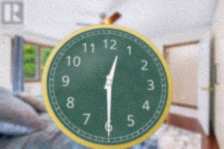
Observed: **12:30**
